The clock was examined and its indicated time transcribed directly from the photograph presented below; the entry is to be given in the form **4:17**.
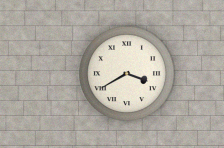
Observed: **3:40**
